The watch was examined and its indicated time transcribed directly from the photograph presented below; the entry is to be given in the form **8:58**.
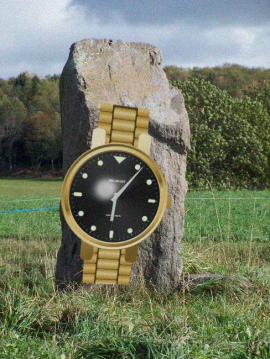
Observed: **6:06**
